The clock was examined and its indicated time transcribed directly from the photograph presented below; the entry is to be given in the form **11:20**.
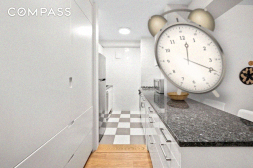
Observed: **12:19**
